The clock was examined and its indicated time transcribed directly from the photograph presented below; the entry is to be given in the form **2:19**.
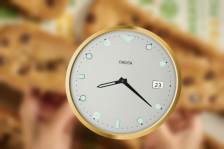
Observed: **8:21**
